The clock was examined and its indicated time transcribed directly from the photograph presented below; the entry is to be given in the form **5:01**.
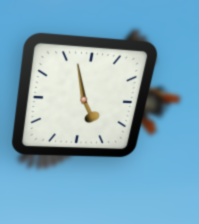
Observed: **4:57**
